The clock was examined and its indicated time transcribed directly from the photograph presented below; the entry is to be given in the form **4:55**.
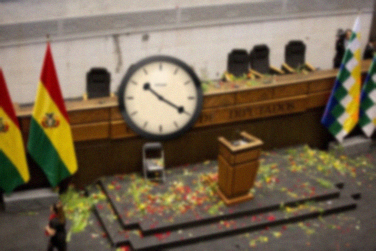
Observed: **10:20**
